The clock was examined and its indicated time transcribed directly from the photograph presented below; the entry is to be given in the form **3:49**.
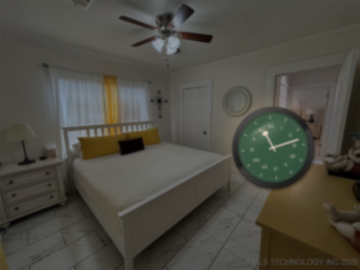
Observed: **11:13**
